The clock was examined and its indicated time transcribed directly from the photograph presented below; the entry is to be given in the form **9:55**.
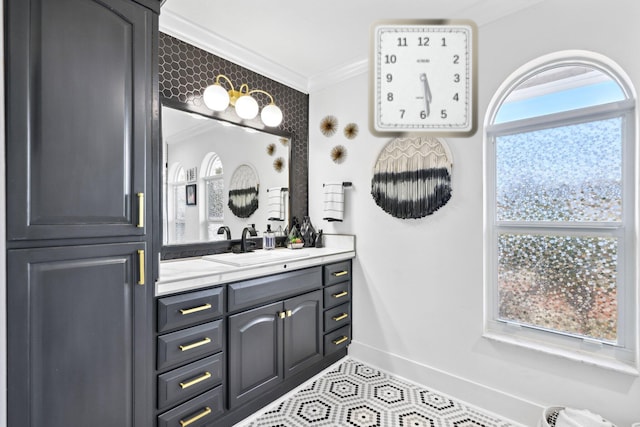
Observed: **5:29**
